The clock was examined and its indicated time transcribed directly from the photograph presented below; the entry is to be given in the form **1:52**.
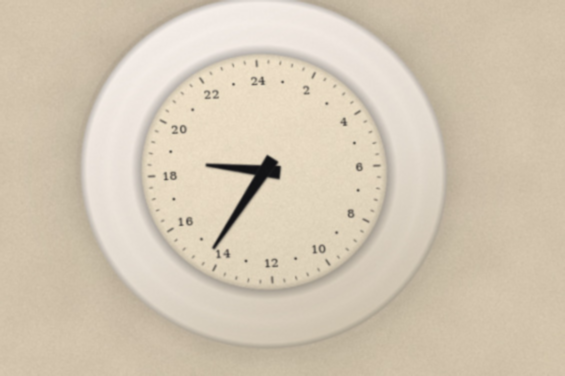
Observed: **18:36**
